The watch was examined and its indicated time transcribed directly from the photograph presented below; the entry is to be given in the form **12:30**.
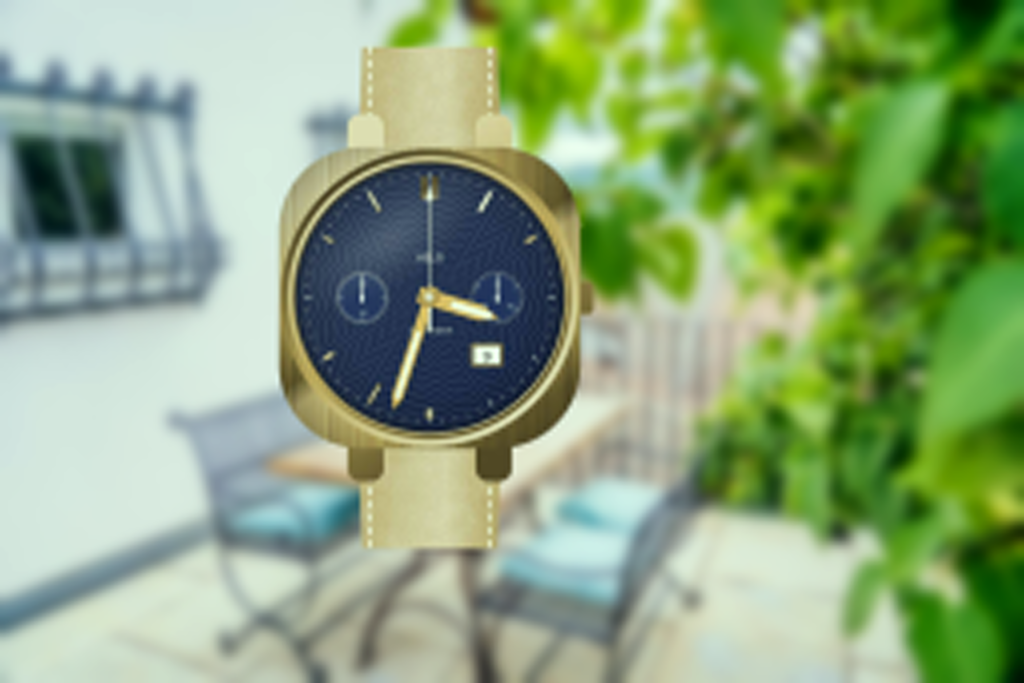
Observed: **3:33**
